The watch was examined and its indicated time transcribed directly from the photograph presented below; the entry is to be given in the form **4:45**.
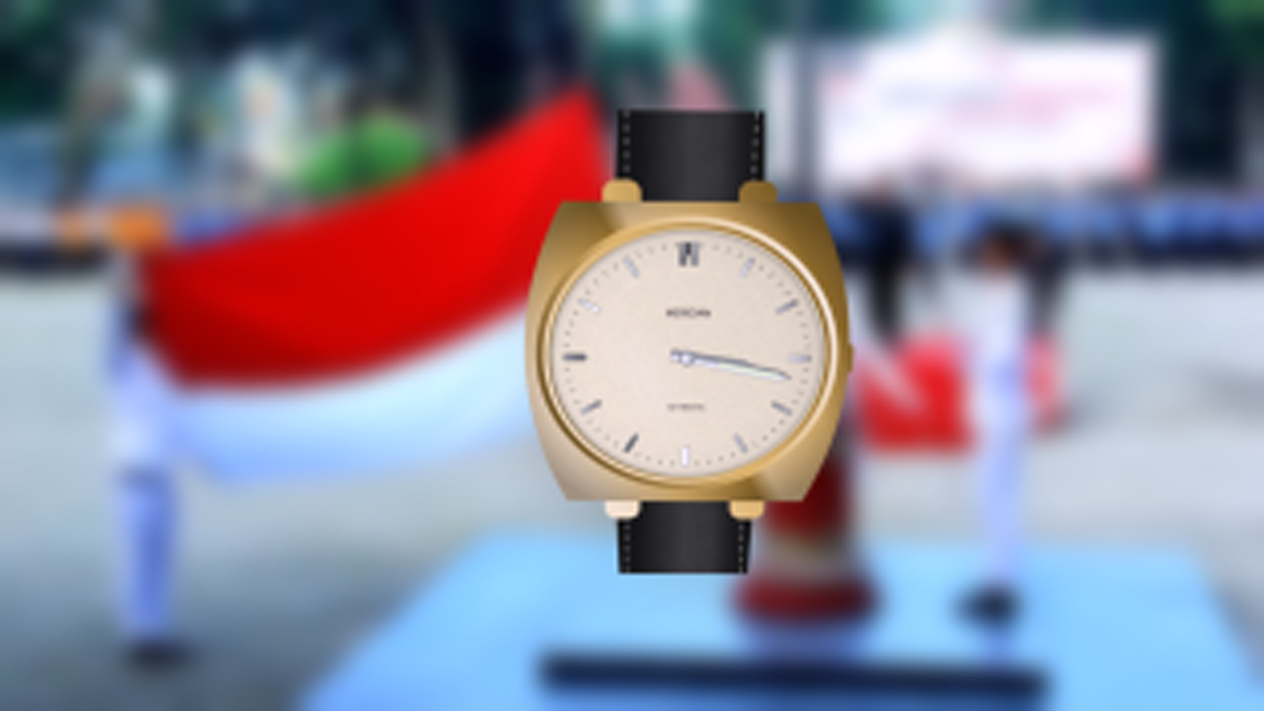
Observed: **3:17**
